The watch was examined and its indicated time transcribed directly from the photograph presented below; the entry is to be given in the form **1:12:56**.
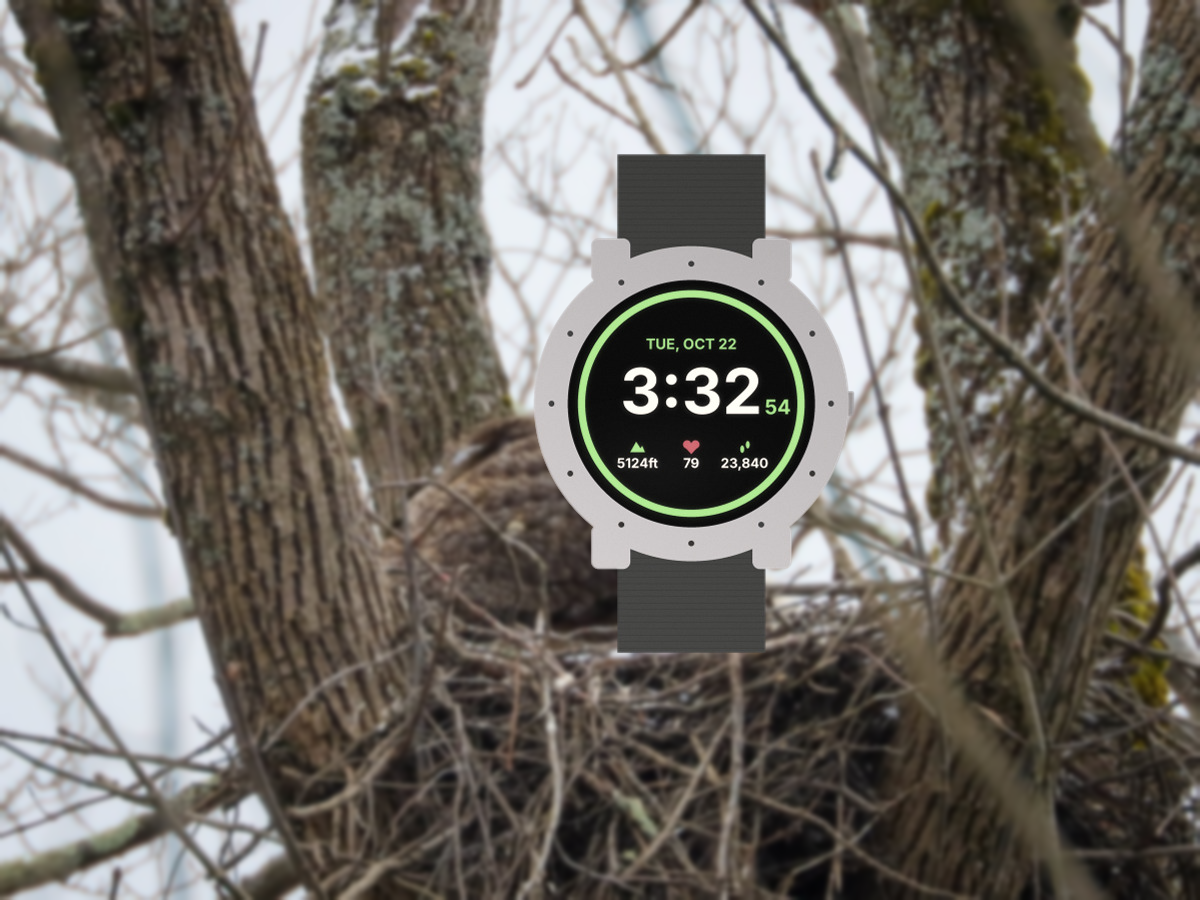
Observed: **3:32:54**
